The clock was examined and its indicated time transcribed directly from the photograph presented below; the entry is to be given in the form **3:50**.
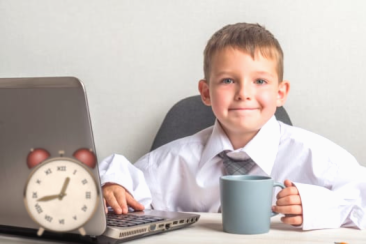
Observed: **12:43**
